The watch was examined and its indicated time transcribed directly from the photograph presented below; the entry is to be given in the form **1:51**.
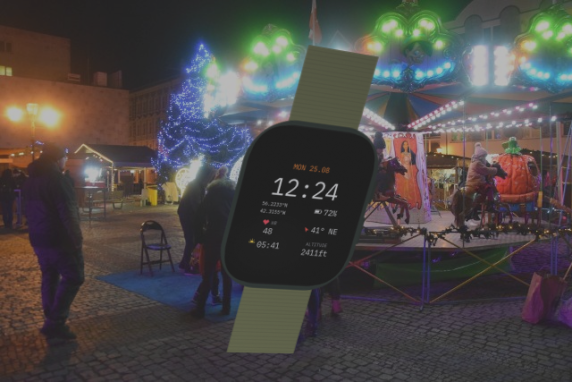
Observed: **12:24**
